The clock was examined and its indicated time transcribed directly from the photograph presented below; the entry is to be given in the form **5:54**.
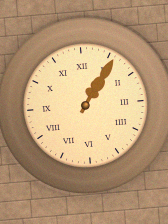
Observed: **1:06**
